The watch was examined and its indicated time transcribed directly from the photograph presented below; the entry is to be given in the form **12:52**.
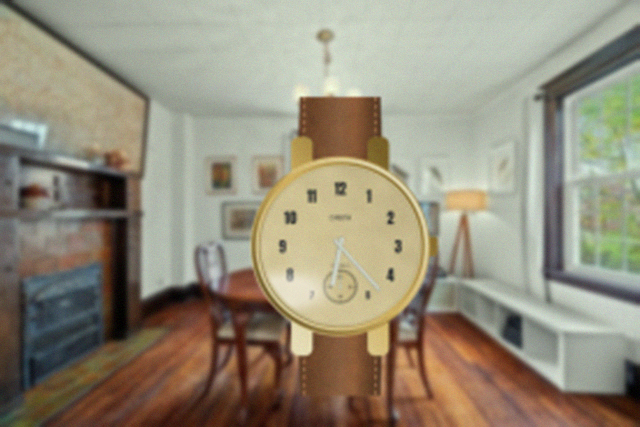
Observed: **6:23**
